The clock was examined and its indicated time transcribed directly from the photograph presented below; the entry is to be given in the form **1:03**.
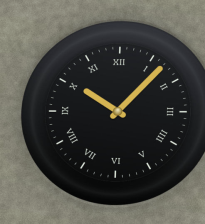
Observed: **10:07**
